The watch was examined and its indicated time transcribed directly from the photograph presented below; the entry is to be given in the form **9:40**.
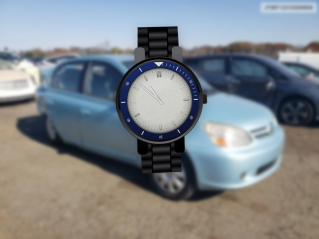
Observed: **10:52**
